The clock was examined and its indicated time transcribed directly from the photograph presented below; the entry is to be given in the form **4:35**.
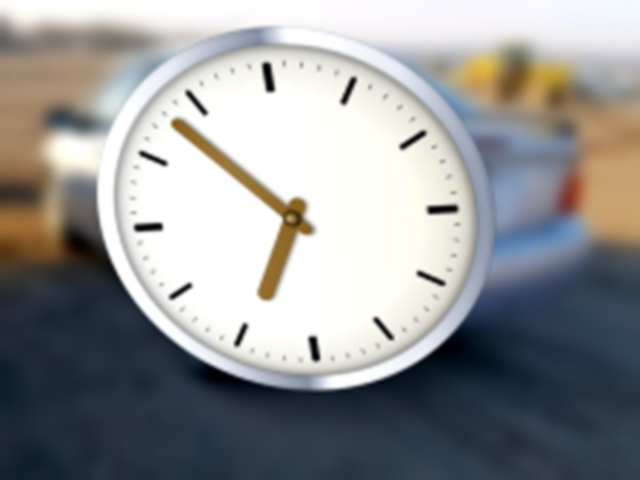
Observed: **6:53**
